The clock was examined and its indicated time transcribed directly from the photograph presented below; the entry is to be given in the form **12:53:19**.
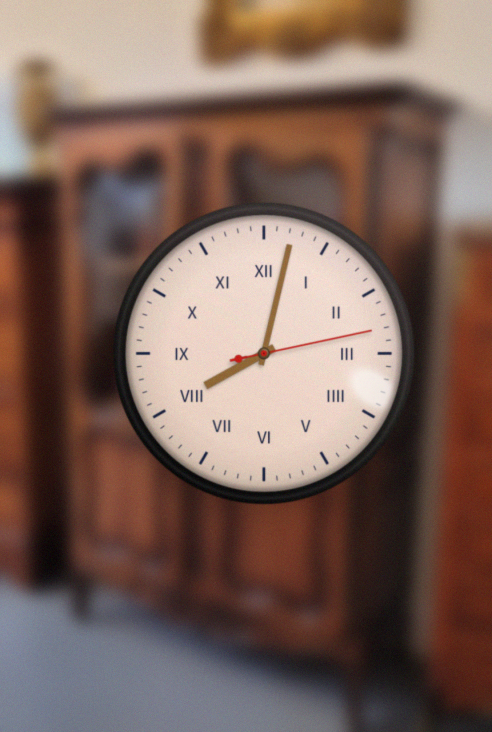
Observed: **8:02:13**
